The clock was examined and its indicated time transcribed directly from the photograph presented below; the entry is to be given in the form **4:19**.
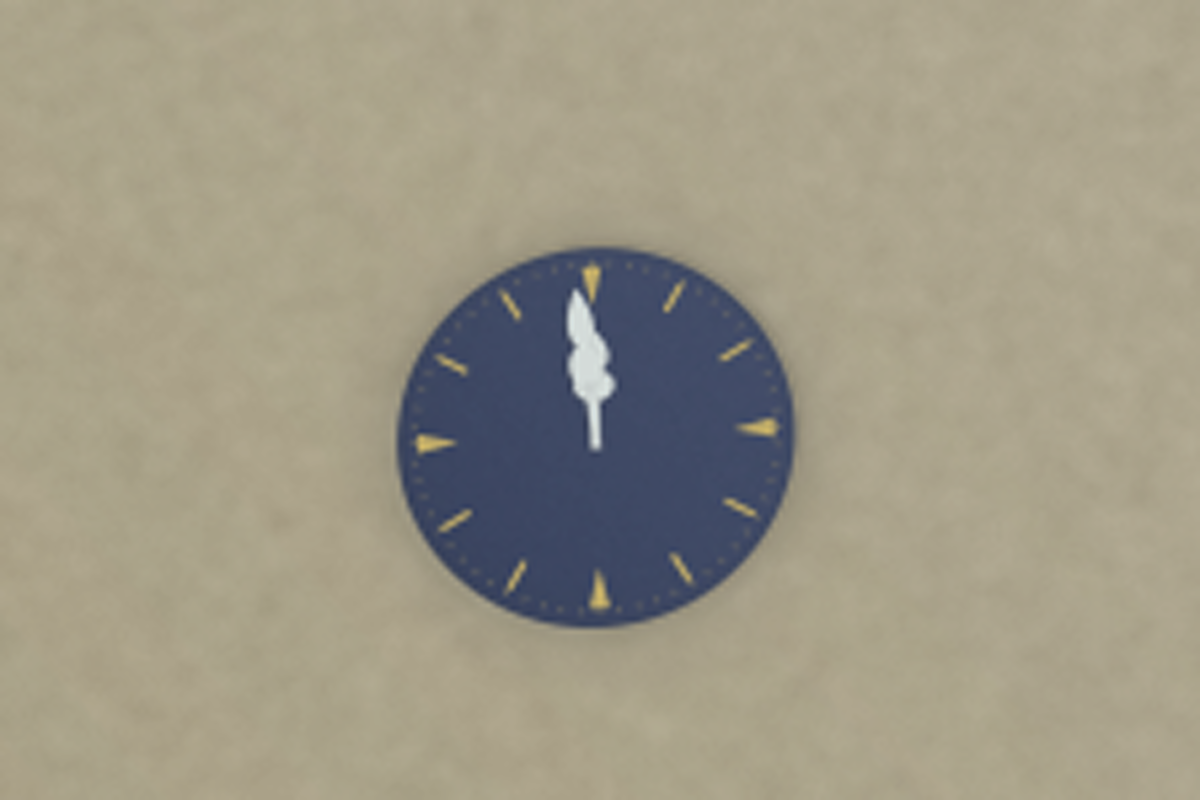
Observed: **11:59**
